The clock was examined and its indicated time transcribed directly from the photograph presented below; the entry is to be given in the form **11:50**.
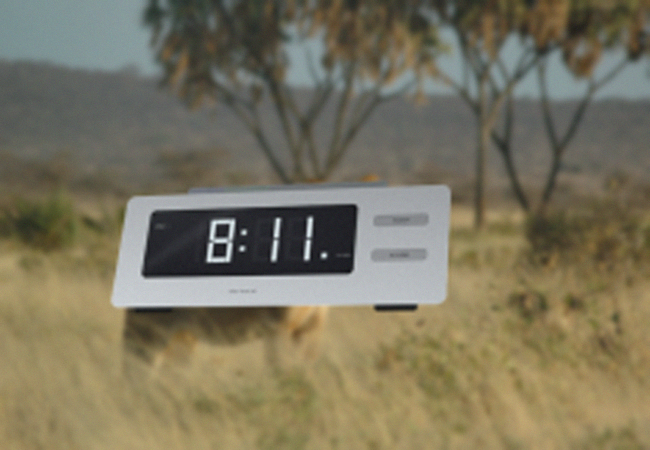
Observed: **8:11**
